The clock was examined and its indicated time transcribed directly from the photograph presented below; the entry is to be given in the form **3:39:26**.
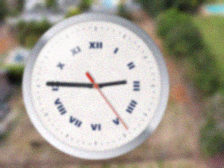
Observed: **2:45:24**
